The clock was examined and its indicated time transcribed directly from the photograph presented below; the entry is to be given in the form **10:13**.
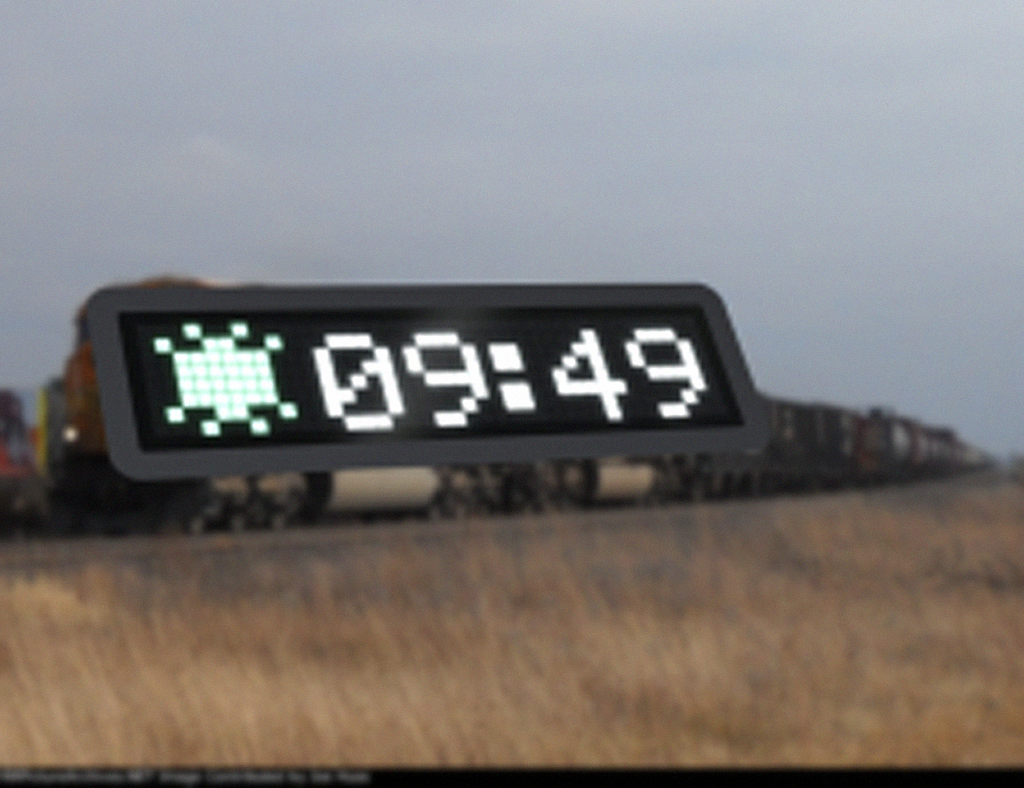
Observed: **9:49**
